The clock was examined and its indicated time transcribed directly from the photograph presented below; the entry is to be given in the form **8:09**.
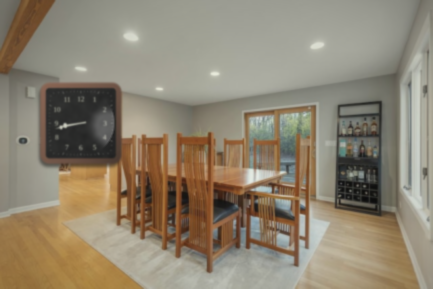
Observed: **8:43**
